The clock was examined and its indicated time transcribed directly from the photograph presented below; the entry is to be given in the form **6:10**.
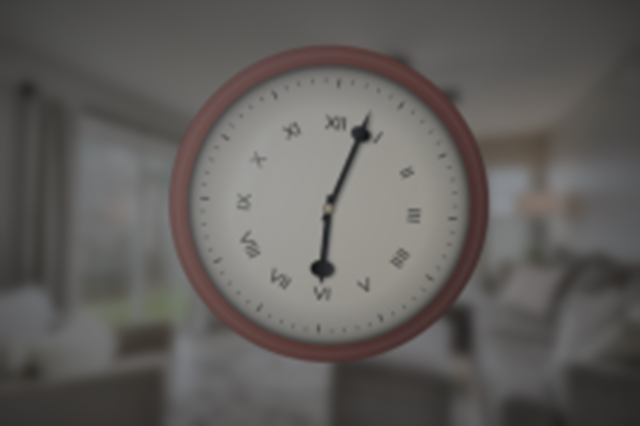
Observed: **6:03**
